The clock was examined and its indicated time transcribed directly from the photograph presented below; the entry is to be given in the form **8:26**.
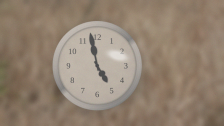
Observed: **4:58**
